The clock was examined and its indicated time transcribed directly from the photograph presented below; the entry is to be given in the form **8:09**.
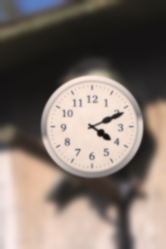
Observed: **4:11**
